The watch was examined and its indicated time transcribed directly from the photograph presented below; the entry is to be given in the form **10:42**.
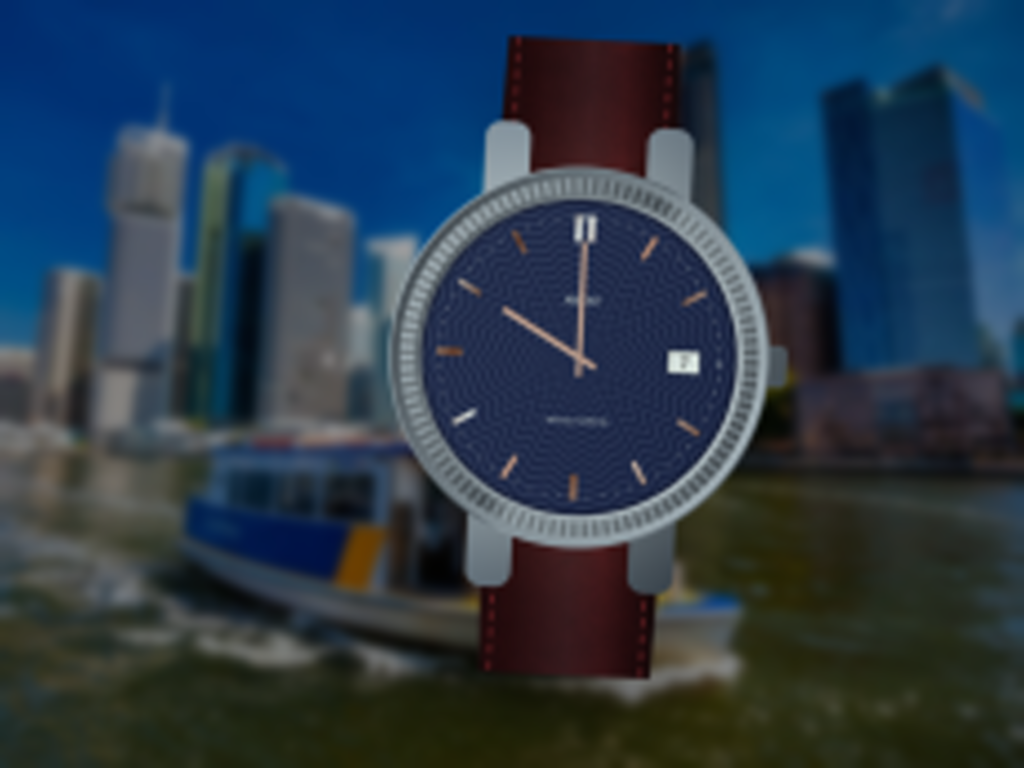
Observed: **10:00**
